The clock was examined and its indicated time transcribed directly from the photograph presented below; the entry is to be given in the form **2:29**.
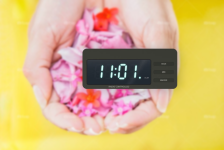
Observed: **11:01**
